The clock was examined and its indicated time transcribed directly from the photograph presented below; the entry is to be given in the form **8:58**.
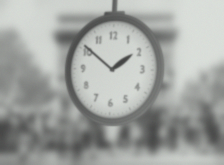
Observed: **1:51**
